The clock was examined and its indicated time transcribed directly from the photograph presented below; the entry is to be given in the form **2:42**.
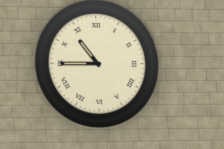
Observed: **10:45**
